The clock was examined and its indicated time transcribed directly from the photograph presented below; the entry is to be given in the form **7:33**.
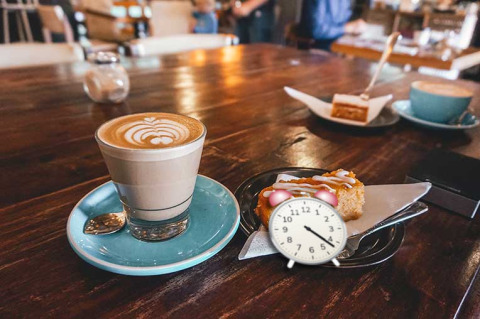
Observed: **4:22**
